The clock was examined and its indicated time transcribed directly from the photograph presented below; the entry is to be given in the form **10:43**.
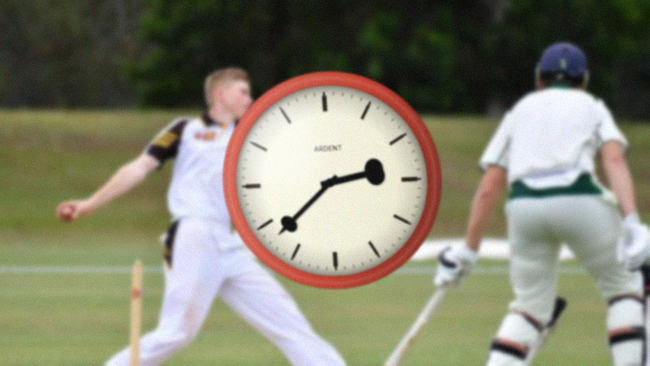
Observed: **2:38**
